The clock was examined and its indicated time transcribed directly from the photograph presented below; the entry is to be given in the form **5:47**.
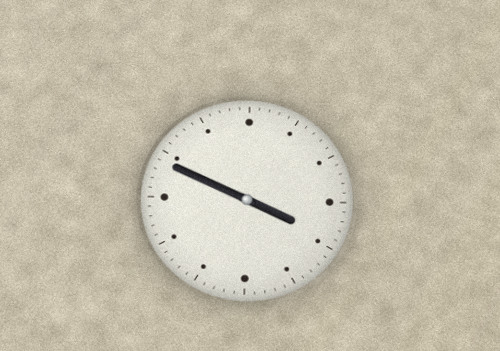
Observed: **3:49**
